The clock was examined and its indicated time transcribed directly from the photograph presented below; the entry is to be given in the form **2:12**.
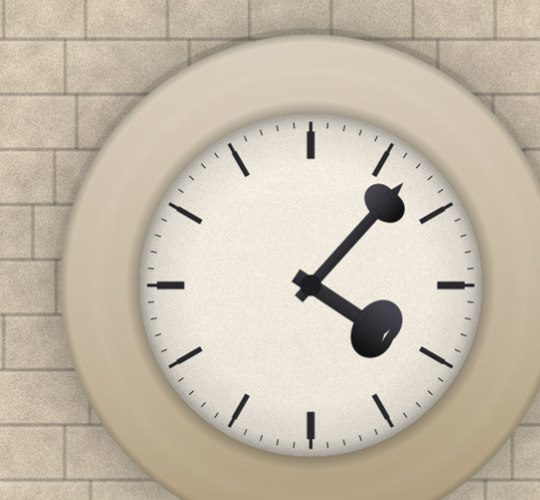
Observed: **4:07**
